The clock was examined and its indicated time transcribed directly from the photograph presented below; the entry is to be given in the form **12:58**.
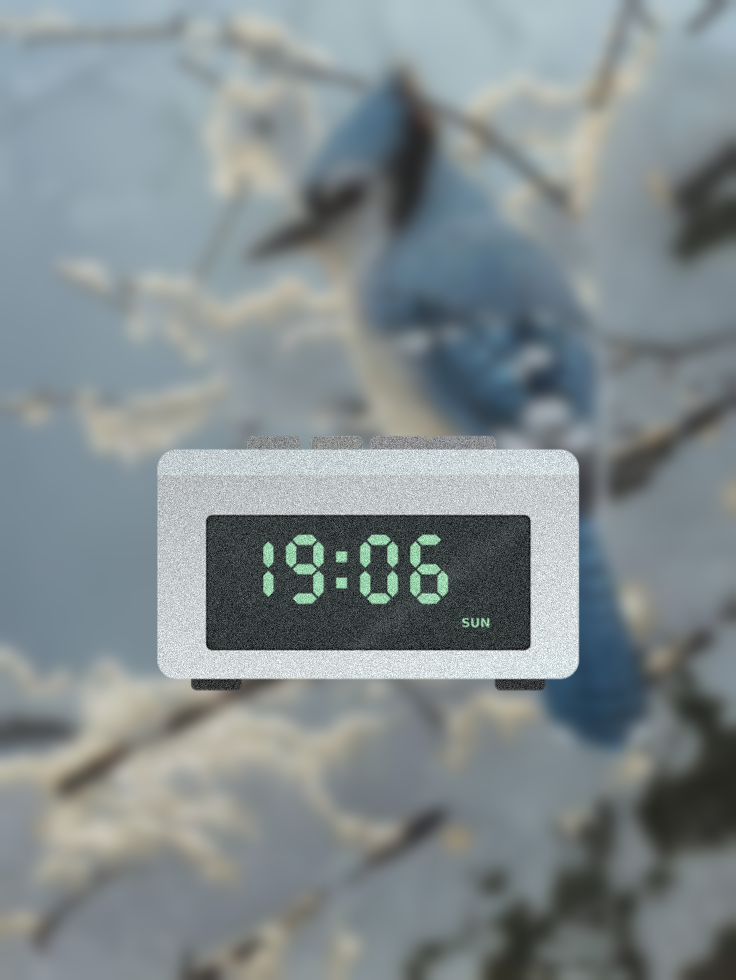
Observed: **19:06**
